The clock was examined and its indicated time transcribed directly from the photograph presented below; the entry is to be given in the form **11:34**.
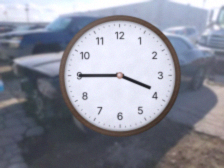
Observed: **3:45**
